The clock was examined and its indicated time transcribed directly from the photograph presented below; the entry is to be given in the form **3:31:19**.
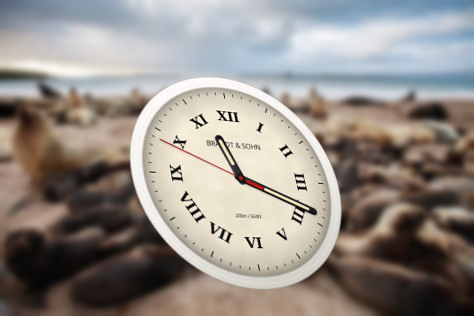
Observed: **11:18:49**
